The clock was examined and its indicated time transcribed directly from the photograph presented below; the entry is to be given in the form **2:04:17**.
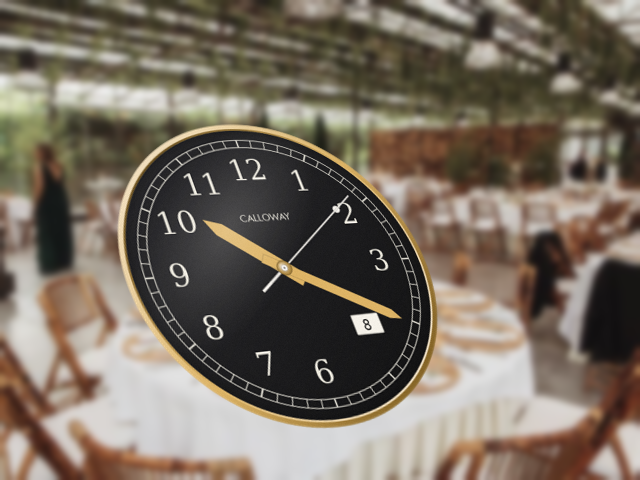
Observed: **10:20:09**
